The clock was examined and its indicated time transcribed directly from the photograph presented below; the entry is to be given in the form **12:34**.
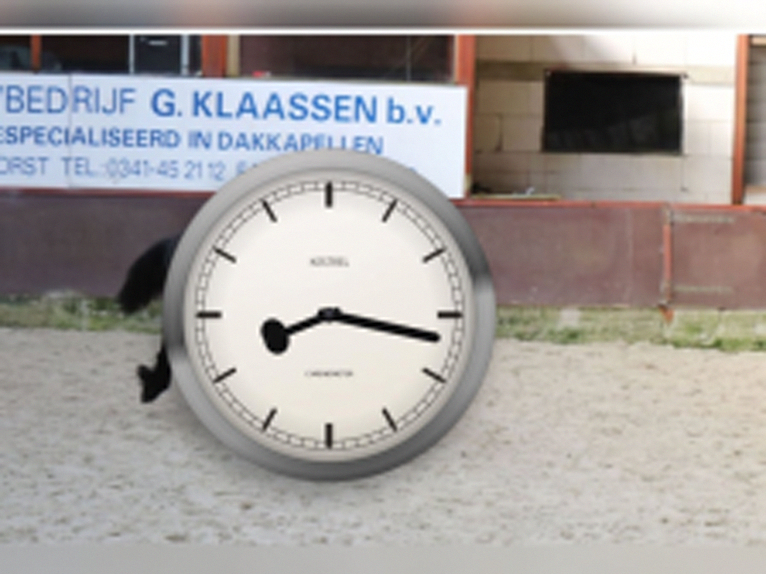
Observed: **8:17**
